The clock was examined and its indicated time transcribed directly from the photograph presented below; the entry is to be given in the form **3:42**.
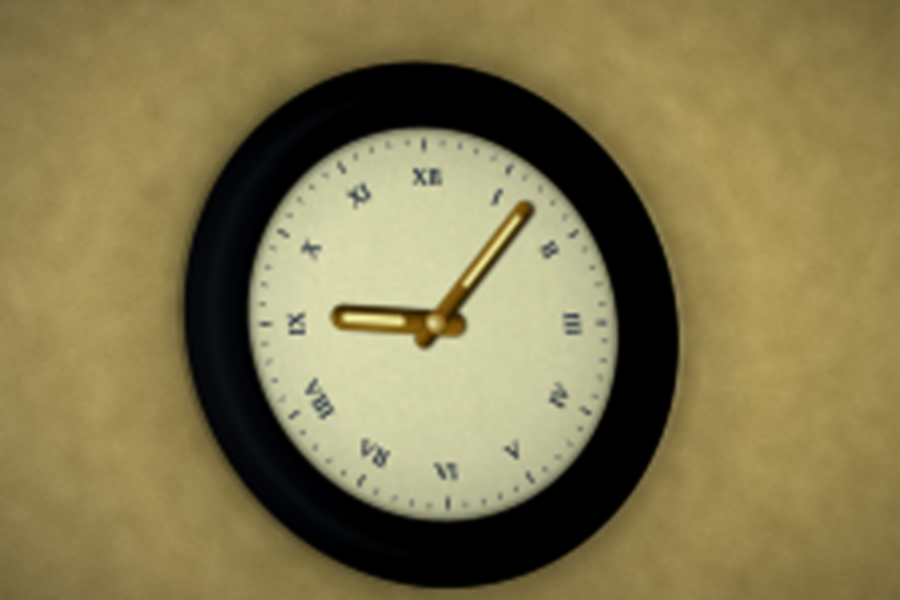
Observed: **9:07**
